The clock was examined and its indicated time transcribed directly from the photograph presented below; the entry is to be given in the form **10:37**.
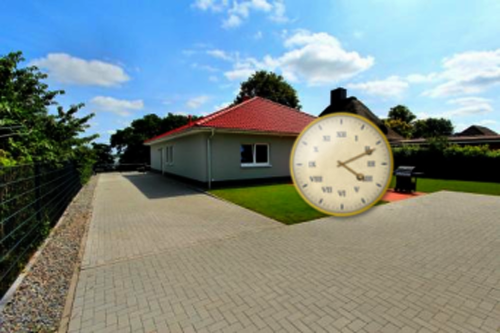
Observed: **4:11**
